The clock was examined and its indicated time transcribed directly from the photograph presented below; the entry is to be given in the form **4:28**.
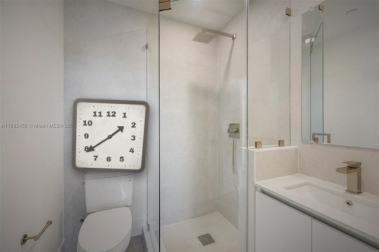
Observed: **1:39**
